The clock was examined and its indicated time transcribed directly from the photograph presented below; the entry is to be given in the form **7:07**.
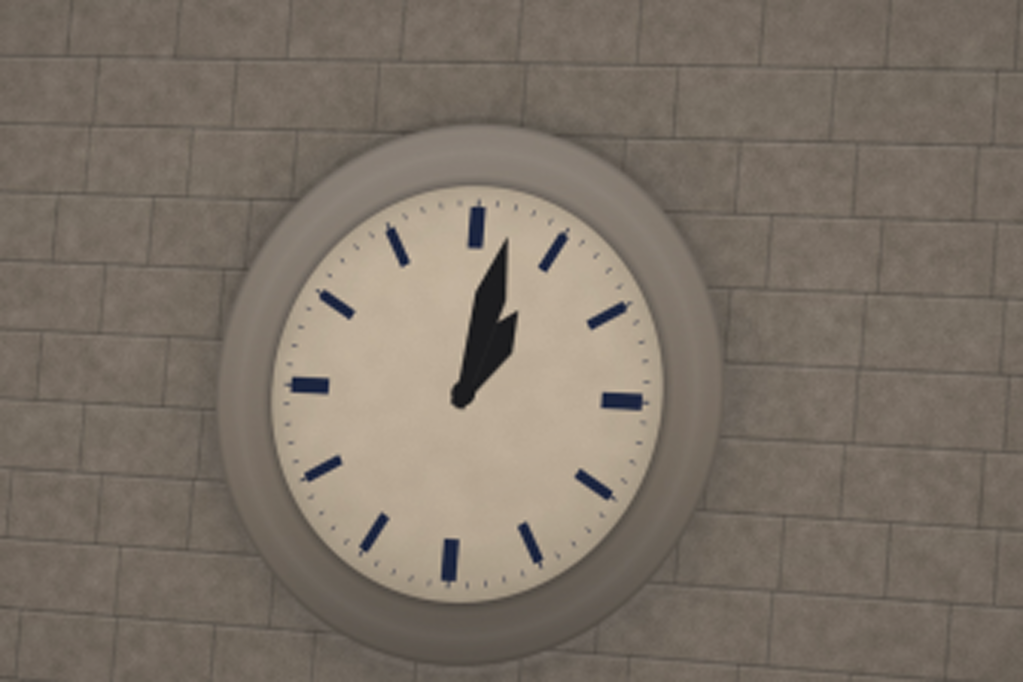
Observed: **1:02**
